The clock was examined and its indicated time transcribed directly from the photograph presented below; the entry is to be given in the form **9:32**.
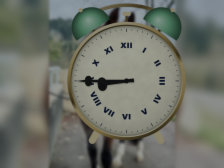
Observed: **8:45**
